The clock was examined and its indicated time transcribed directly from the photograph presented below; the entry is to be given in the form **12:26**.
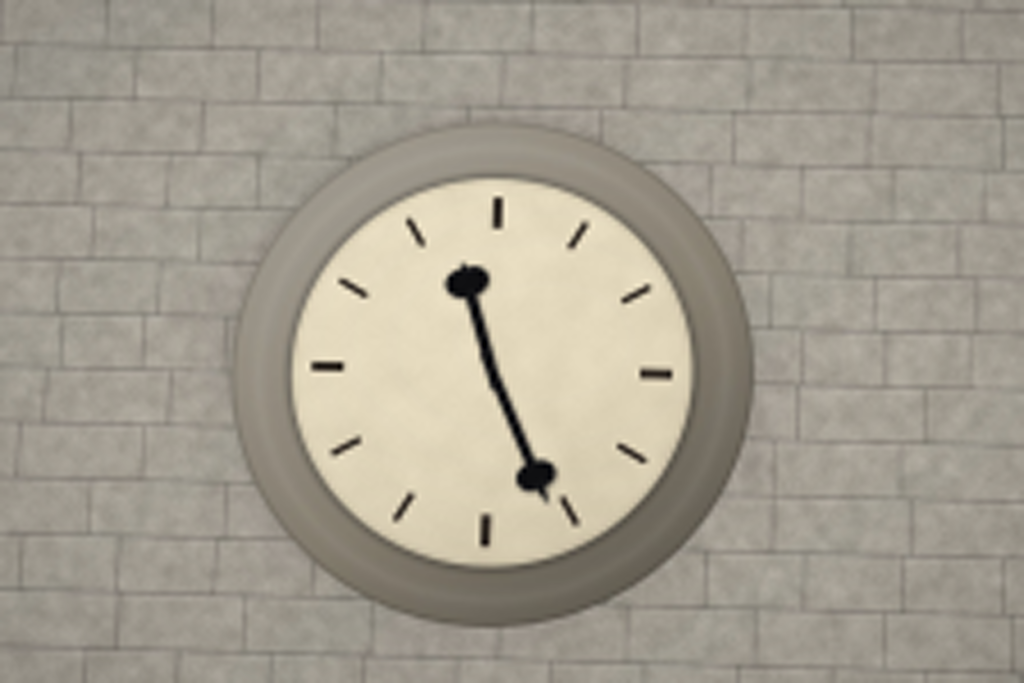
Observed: **11:26**
